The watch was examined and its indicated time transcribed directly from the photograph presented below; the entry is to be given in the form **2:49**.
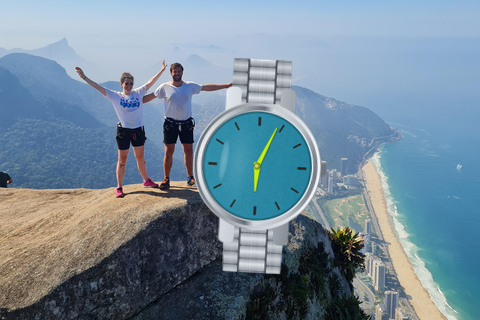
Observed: **6:04**
